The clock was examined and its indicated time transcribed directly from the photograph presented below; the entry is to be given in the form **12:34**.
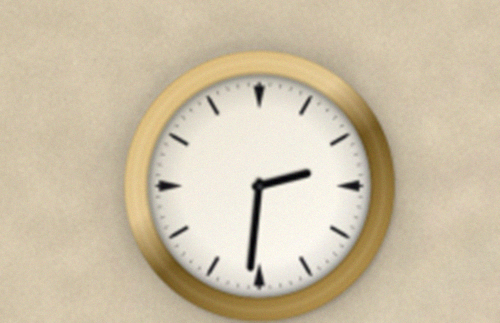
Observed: **2:31**
